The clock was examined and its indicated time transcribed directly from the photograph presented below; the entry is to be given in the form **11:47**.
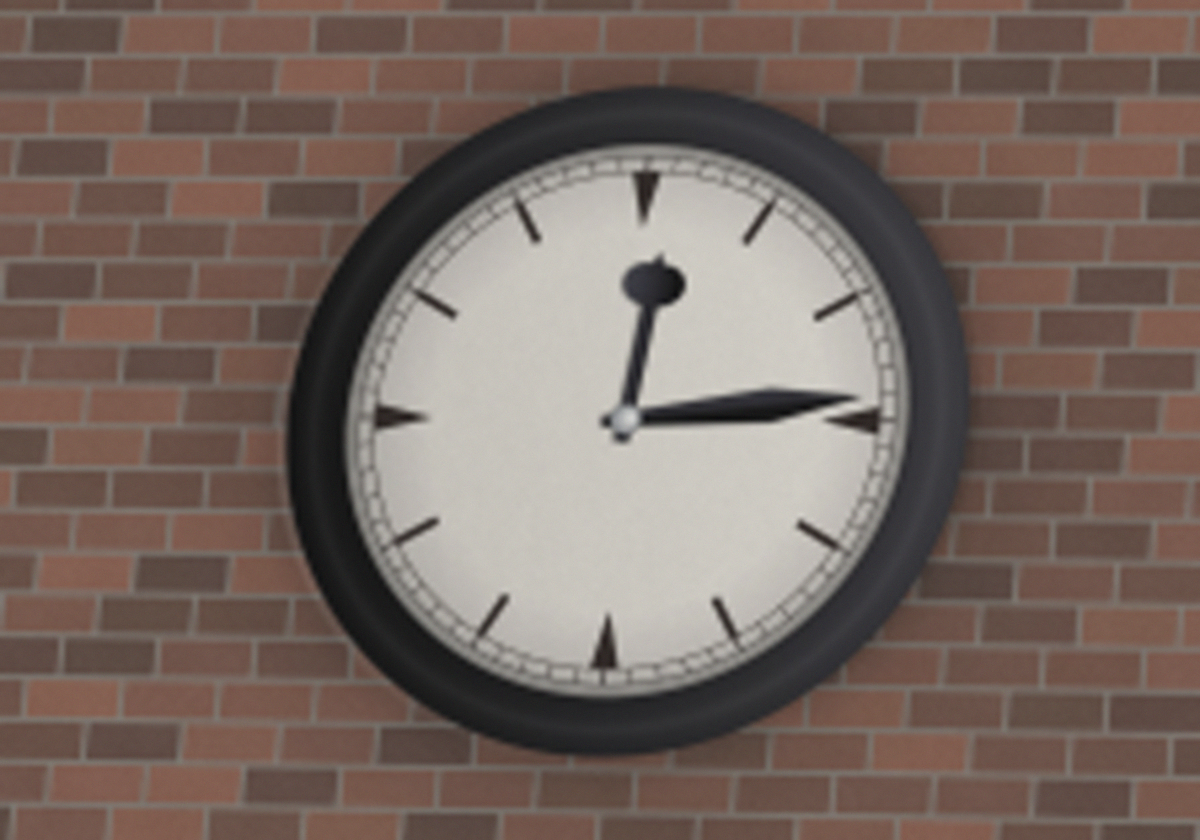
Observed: **12:14**
